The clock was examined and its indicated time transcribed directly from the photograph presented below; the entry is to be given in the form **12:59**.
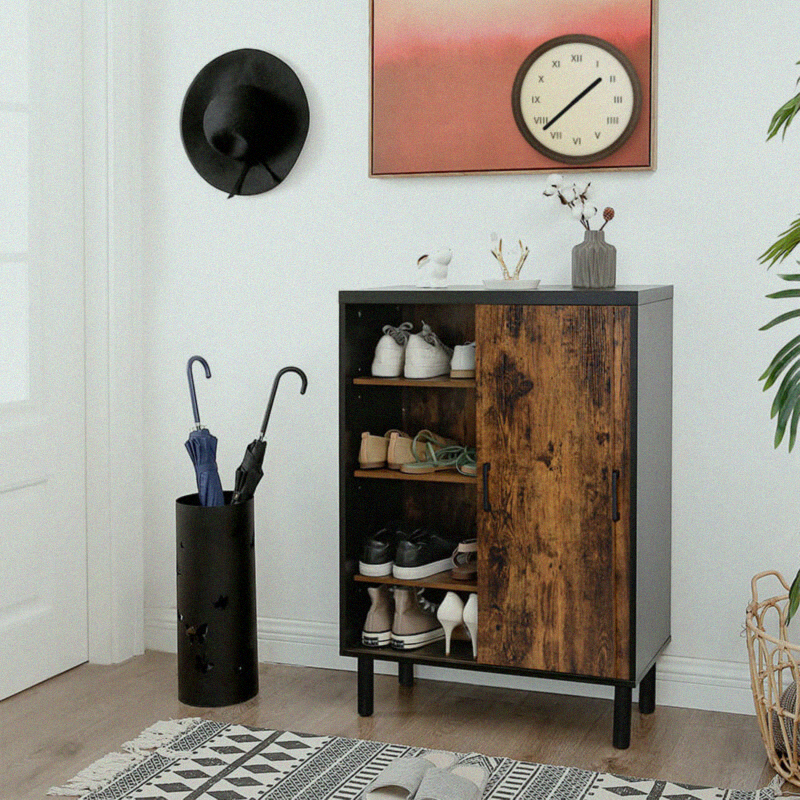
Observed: **1:38**
